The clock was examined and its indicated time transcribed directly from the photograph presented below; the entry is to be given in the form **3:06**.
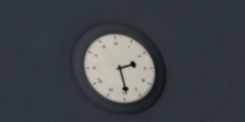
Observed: **2:29**
